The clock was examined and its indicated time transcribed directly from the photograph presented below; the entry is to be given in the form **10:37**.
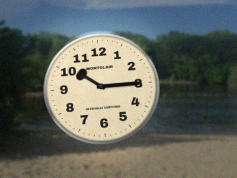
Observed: **10:15**
